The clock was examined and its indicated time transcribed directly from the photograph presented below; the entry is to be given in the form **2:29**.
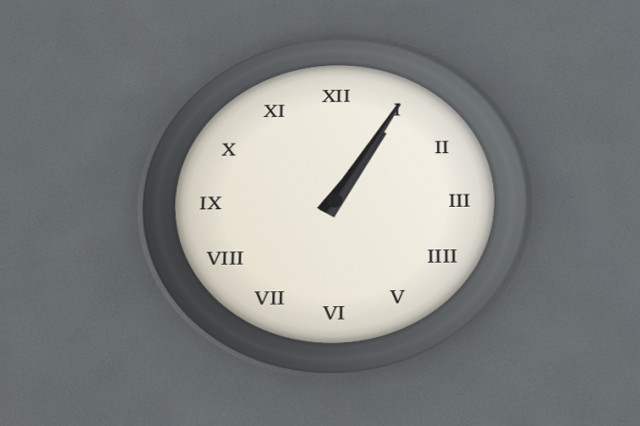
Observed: **1:05**
